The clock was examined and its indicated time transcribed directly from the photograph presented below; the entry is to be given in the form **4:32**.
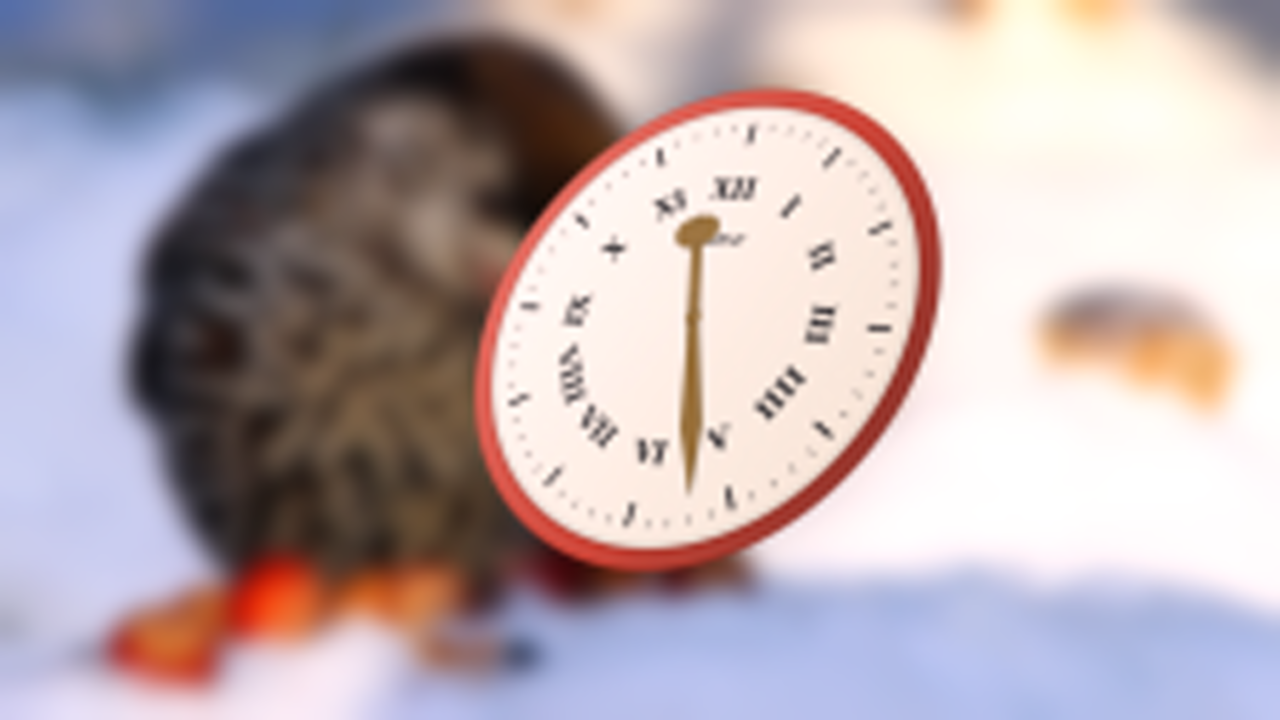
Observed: **11:27**
